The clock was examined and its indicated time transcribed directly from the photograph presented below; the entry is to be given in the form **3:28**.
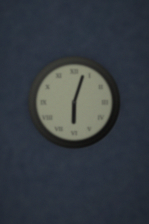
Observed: **6:03**
